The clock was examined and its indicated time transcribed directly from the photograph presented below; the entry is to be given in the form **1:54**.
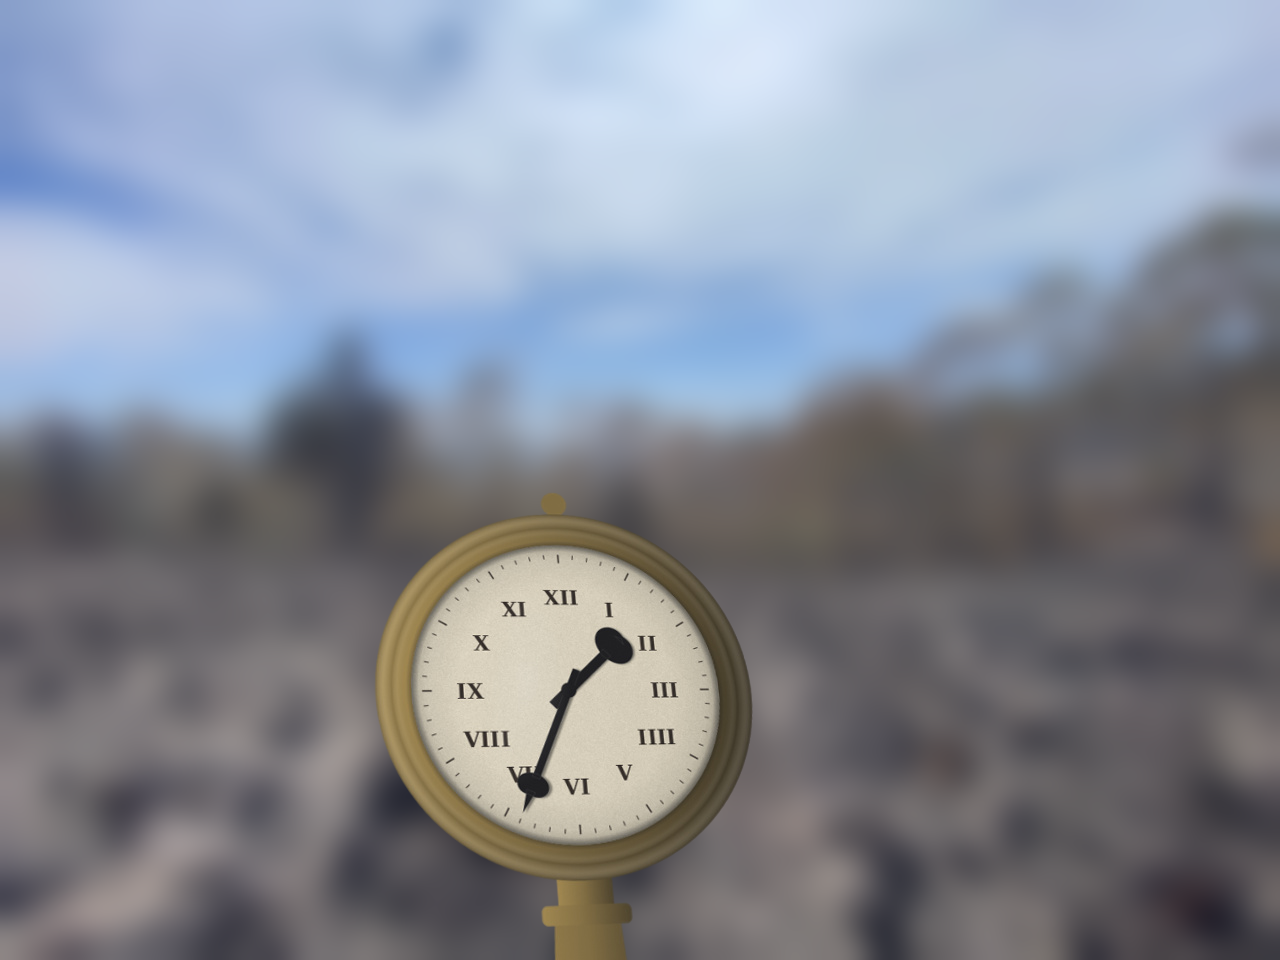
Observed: **1:34**
